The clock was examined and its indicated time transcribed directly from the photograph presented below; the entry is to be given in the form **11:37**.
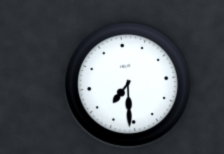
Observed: **7:31**
